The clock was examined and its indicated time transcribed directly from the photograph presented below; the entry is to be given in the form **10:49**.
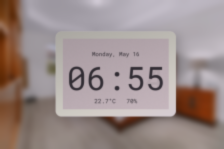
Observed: **6:55**
